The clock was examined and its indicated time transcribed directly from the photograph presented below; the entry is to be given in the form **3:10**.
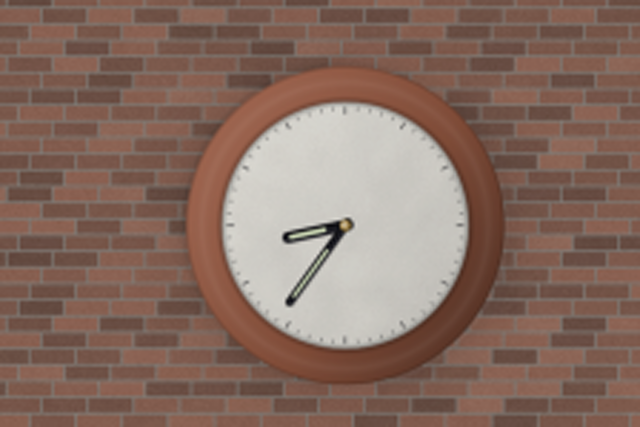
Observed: **8:36**
